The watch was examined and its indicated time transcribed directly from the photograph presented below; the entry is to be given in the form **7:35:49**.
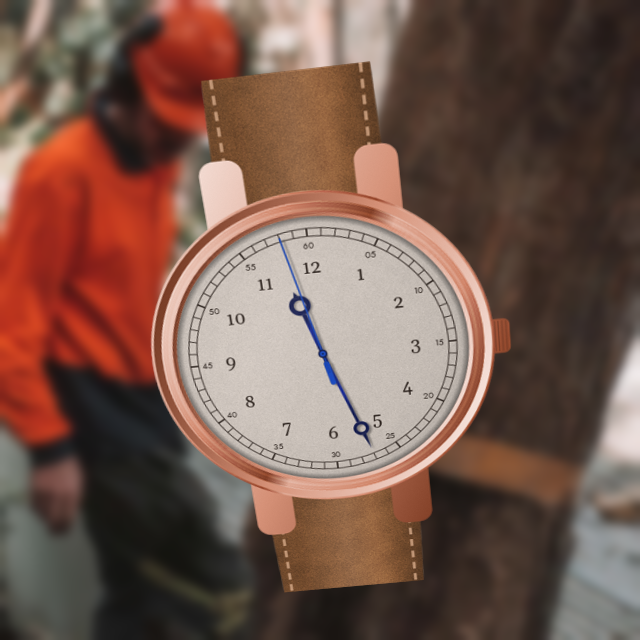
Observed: **11:26:58**
